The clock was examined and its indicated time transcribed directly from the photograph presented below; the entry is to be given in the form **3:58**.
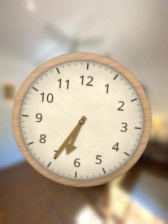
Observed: **6:35**
